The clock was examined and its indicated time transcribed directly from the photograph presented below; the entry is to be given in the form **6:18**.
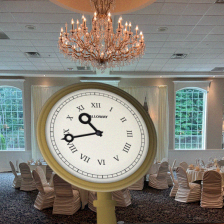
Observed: **10:43**
